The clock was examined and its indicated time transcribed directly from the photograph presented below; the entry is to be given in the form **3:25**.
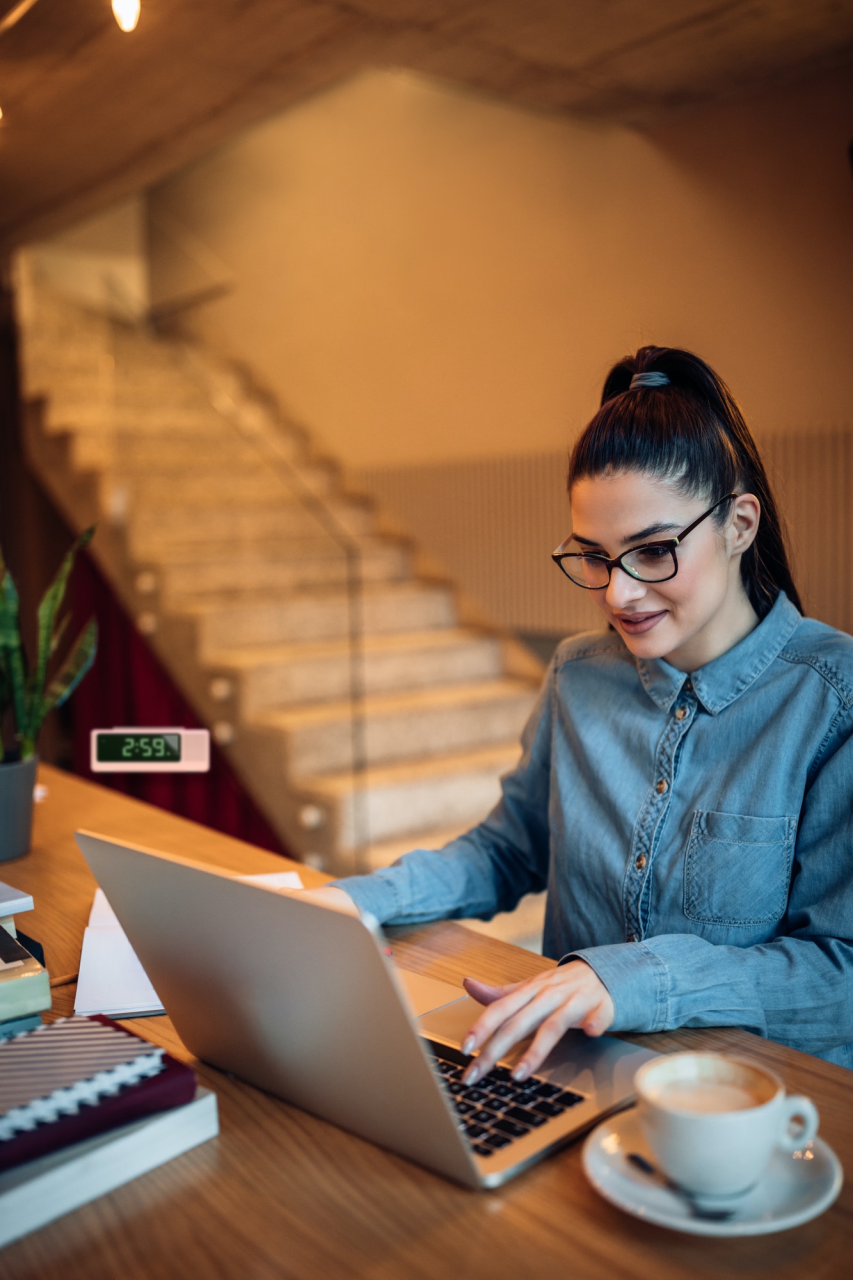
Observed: **2:59**
